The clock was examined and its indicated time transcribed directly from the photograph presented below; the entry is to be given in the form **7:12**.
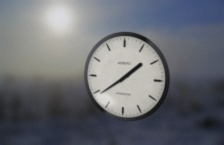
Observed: **1:39**
